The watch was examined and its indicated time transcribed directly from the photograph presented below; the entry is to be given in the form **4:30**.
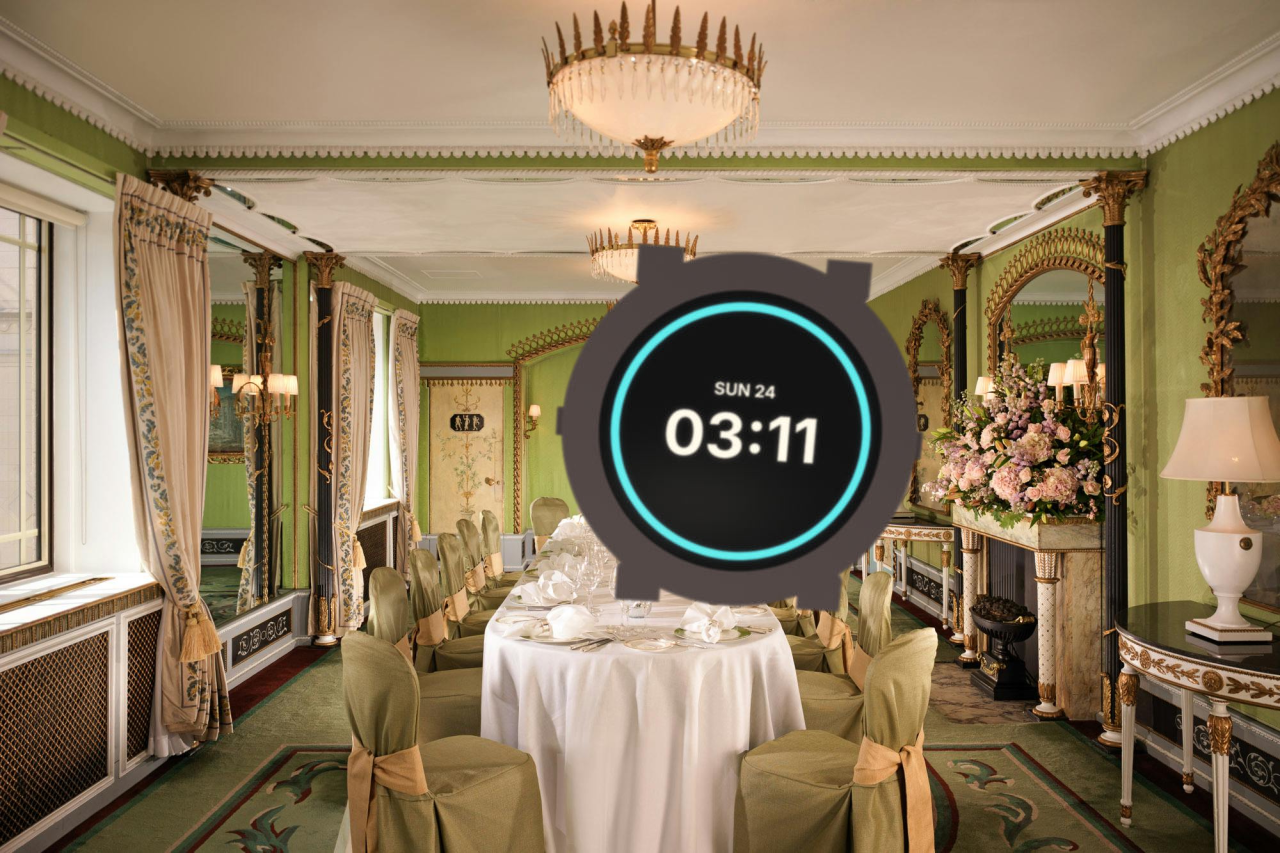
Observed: **3:11**
